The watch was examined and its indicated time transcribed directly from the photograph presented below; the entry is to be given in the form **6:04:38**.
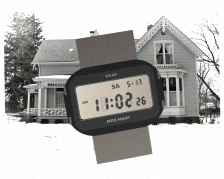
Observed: **11:02:26**
